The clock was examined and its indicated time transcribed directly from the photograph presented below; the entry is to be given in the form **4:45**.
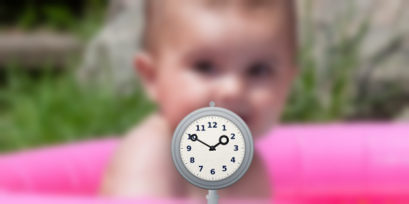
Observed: **1:50**
